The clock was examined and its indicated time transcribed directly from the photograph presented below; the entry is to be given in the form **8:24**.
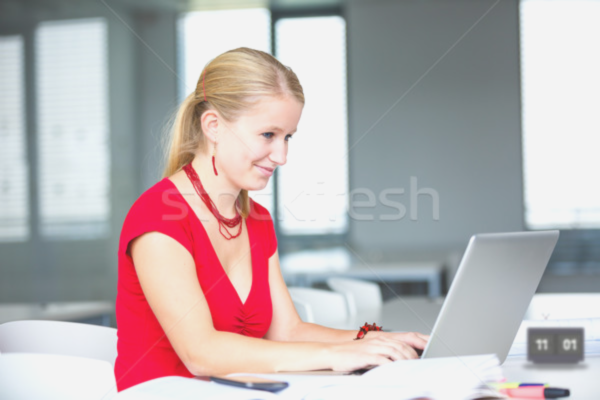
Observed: **11:01**
